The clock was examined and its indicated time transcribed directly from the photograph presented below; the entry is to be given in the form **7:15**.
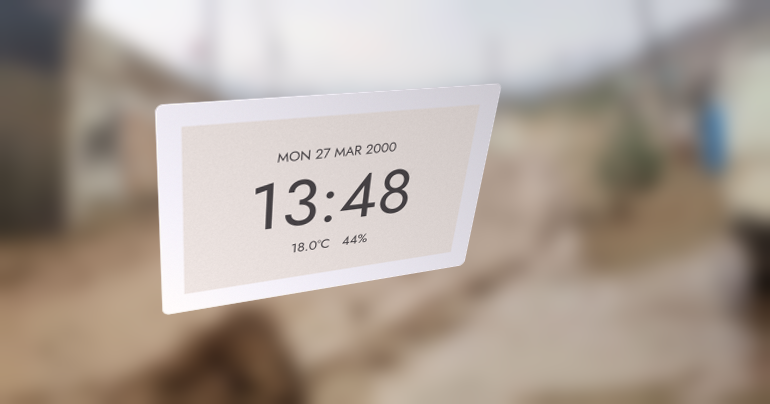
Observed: **13:48**
